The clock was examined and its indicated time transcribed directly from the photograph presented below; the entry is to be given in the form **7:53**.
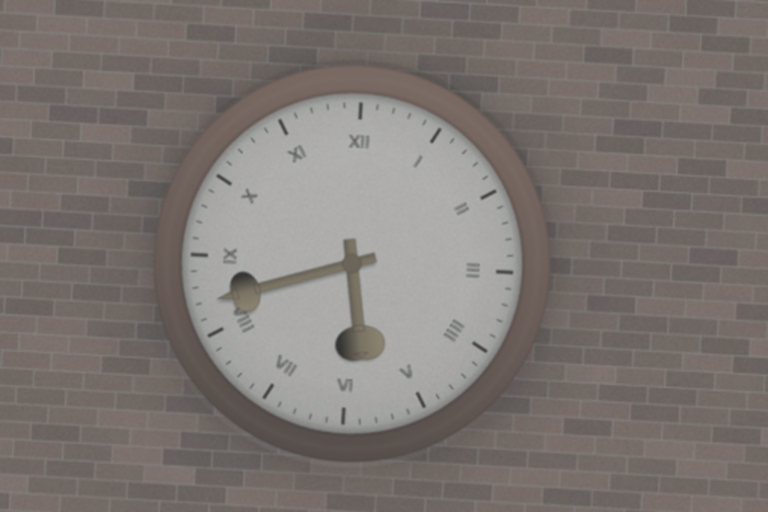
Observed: **5:42**
